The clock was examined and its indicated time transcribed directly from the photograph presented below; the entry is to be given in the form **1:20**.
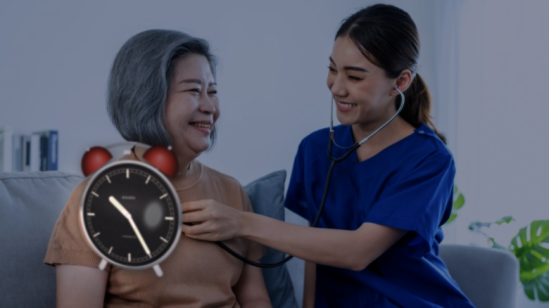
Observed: **10:25**
